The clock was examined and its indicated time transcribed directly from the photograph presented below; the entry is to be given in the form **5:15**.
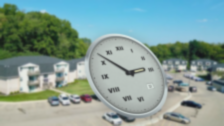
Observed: **2:52**
